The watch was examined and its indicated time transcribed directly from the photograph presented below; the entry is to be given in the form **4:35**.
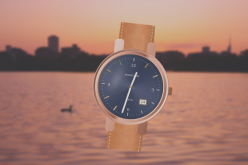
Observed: **12:32**
